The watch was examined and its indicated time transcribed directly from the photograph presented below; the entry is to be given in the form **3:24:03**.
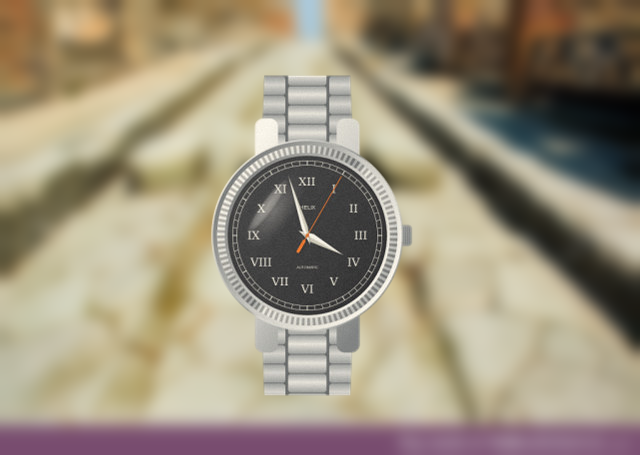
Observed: **3:57:05**
